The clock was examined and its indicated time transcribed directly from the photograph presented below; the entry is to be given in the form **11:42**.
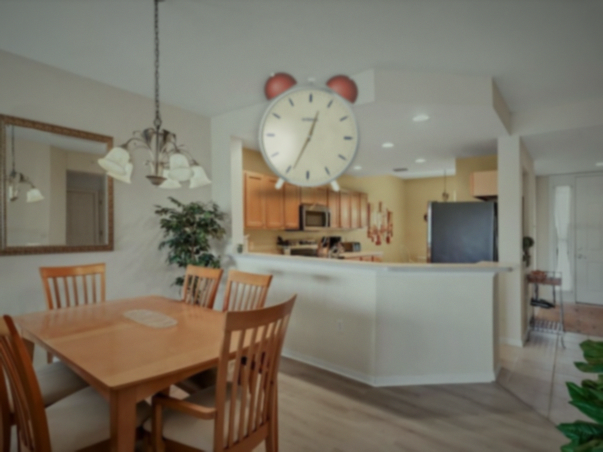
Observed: **12:34**
